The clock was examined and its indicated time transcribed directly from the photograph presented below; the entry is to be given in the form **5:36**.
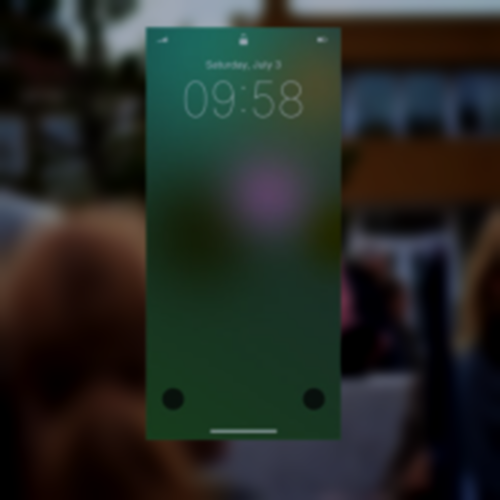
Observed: **9:58**
